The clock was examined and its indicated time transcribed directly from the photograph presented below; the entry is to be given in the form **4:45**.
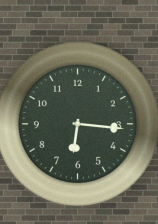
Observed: **6:16**
